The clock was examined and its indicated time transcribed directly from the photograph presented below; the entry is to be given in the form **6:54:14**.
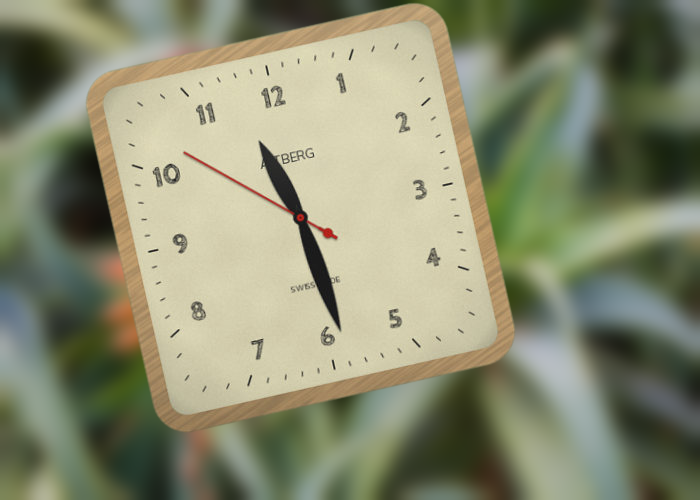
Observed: **11:28:52**
